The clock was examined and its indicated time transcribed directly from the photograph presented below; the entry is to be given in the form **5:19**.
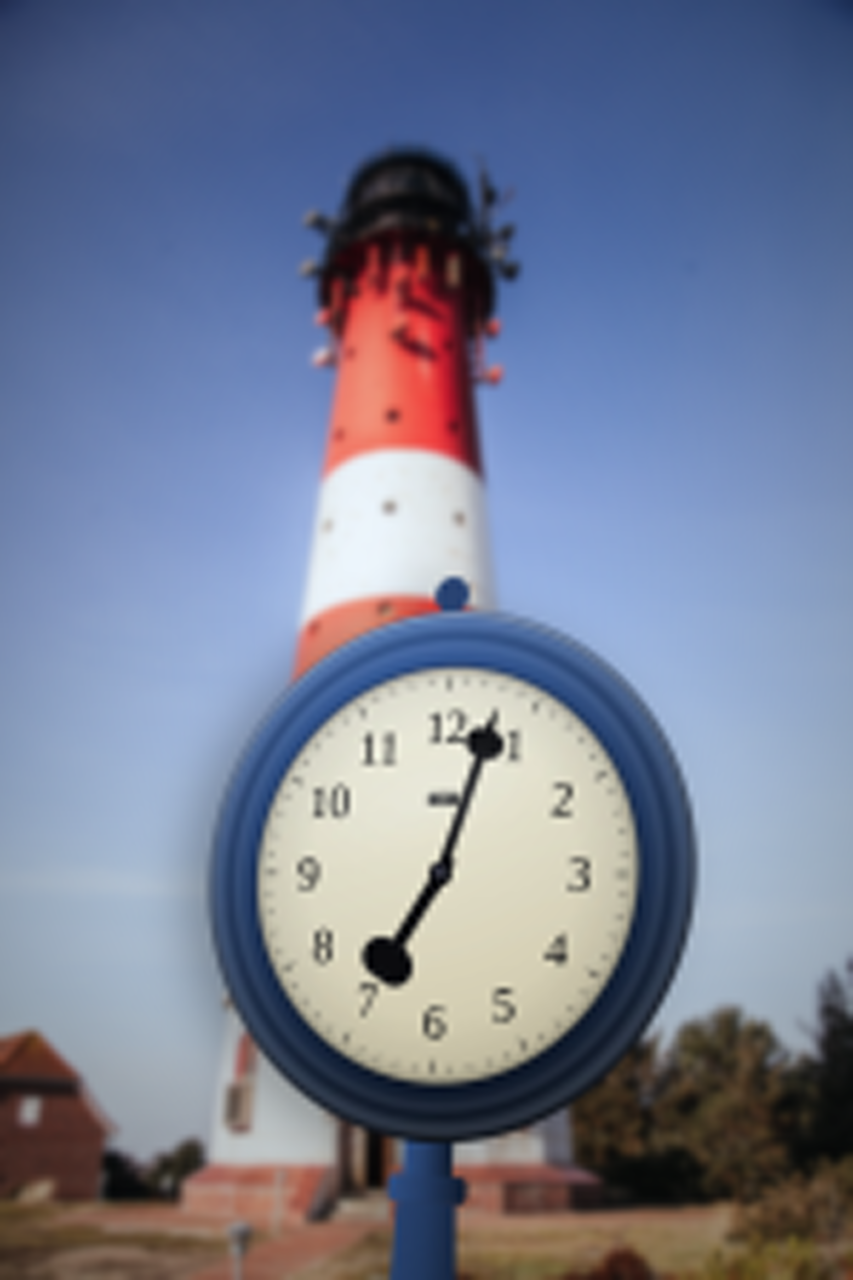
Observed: **7:03**
